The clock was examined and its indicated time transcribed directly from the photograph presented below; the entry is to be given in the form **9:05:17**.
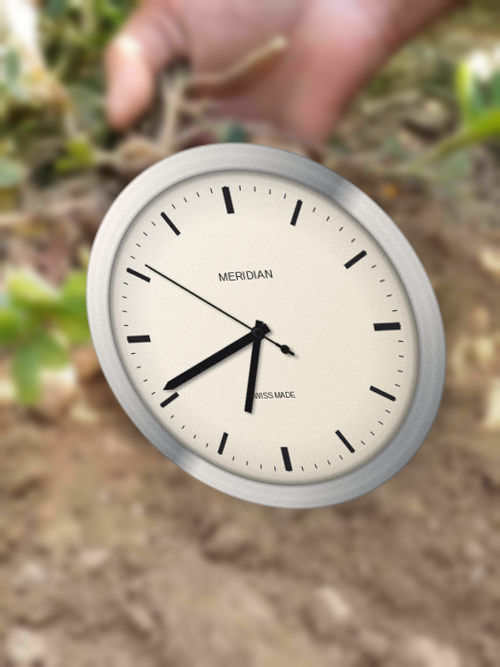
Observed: **6:40:51**
